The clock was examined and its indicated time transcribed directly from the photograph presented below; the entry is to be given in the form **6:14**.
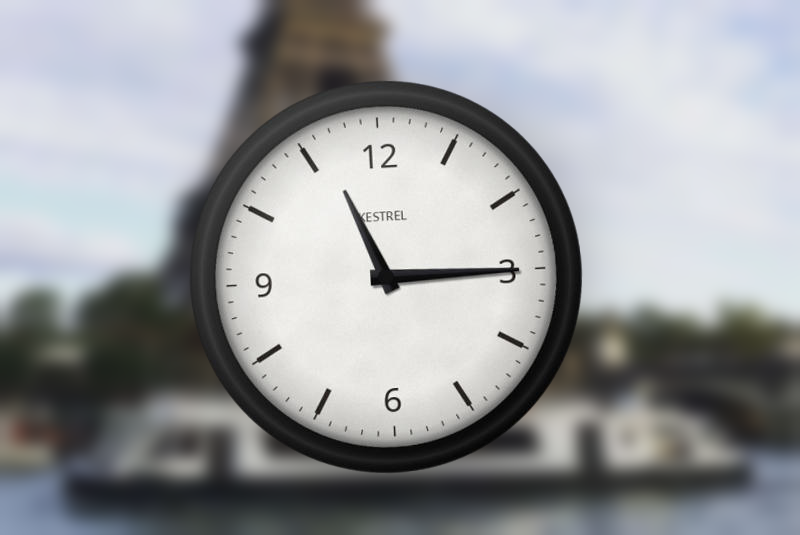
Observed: **11:15**
